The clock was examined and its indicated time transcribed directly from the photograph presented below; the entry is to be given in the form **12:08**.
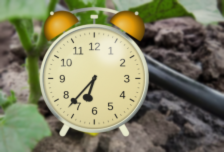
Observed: **6:37**
